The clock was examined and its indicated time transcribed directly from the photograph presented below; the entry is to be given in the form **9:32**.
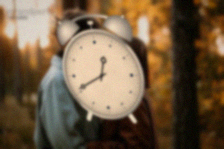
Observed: **12:41**
